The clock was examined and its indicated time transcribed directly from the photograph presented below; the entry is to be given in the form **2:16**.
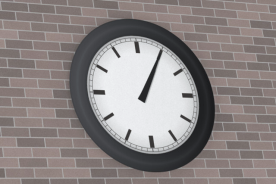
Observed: **1:05**
